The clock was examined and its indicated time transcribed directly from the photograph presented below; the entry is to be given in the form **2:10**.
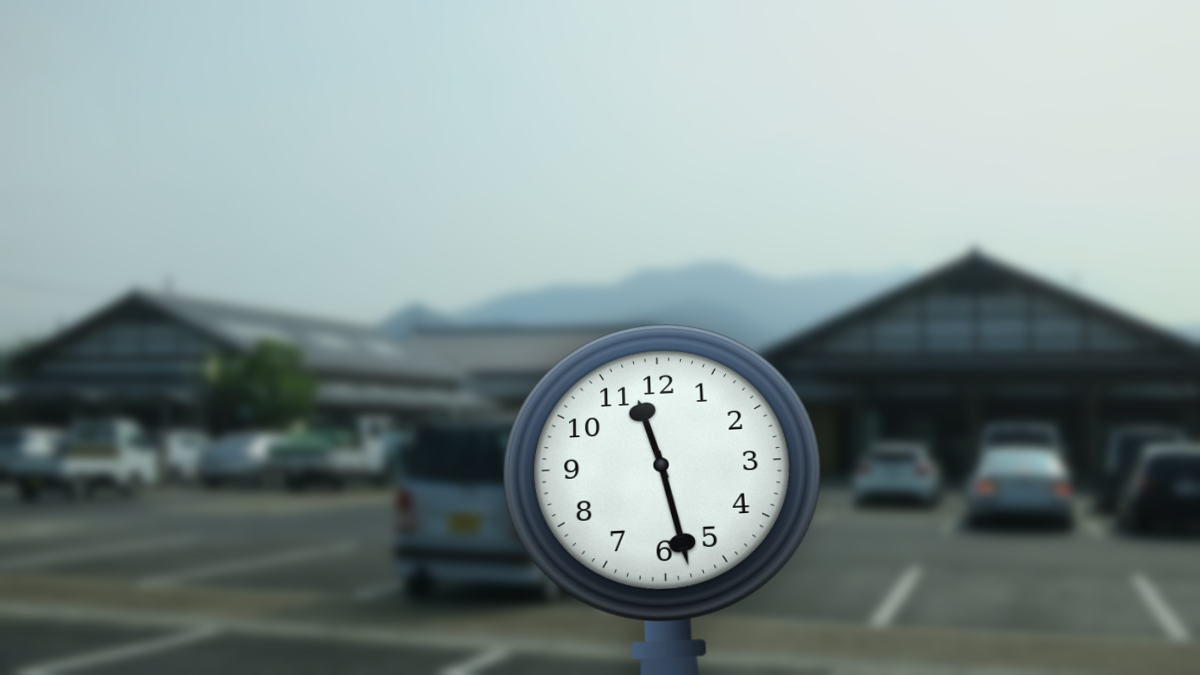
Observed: **11:28**
